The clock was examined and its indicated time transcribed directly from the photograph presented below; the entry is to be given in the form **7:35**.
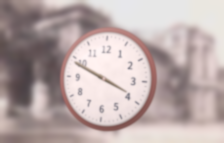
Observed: **3:49**
